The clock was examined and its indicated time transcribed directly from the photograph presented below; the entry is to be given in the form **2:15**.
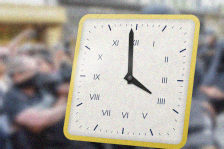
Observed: **3:59**
